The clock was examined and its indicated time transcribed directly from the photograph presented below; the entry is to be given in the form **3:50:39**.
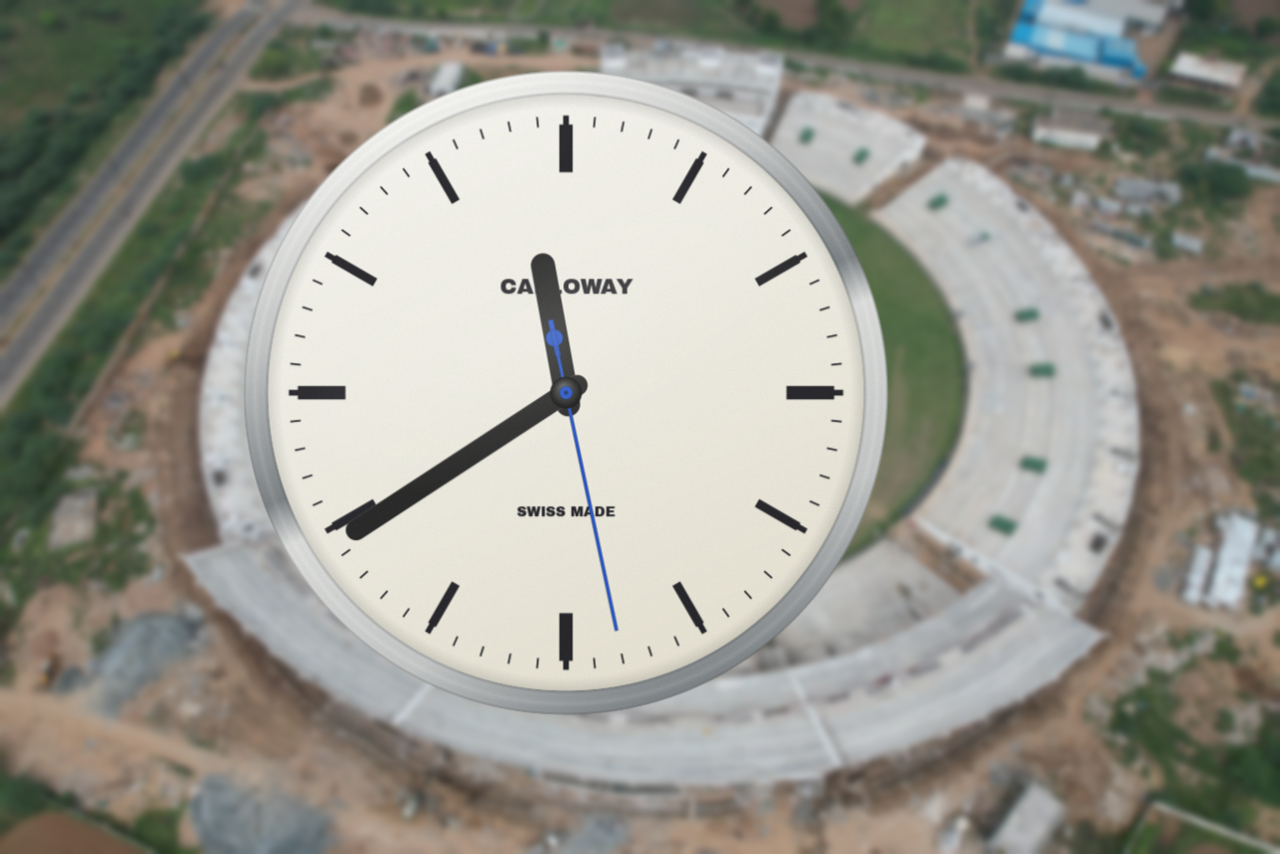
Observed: **11:39:28**
